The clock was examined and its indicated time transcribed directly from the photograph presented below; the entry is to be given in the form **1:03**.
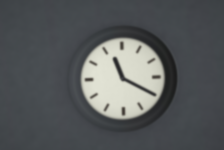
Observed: **11:20**
